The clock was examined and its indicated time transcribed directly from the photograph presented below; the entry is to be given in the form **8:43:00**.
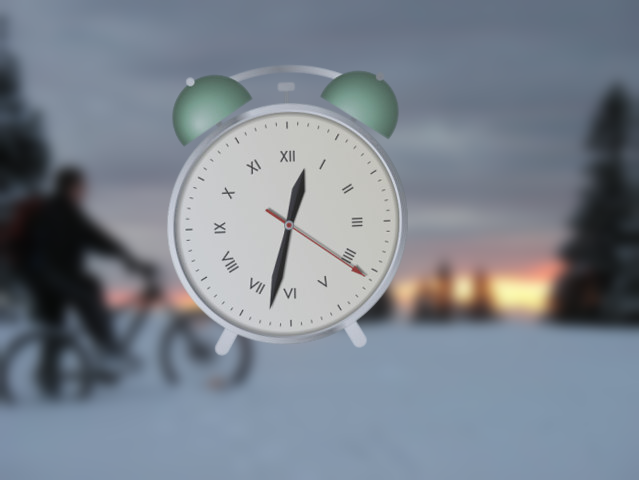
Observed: **12:32:21**
